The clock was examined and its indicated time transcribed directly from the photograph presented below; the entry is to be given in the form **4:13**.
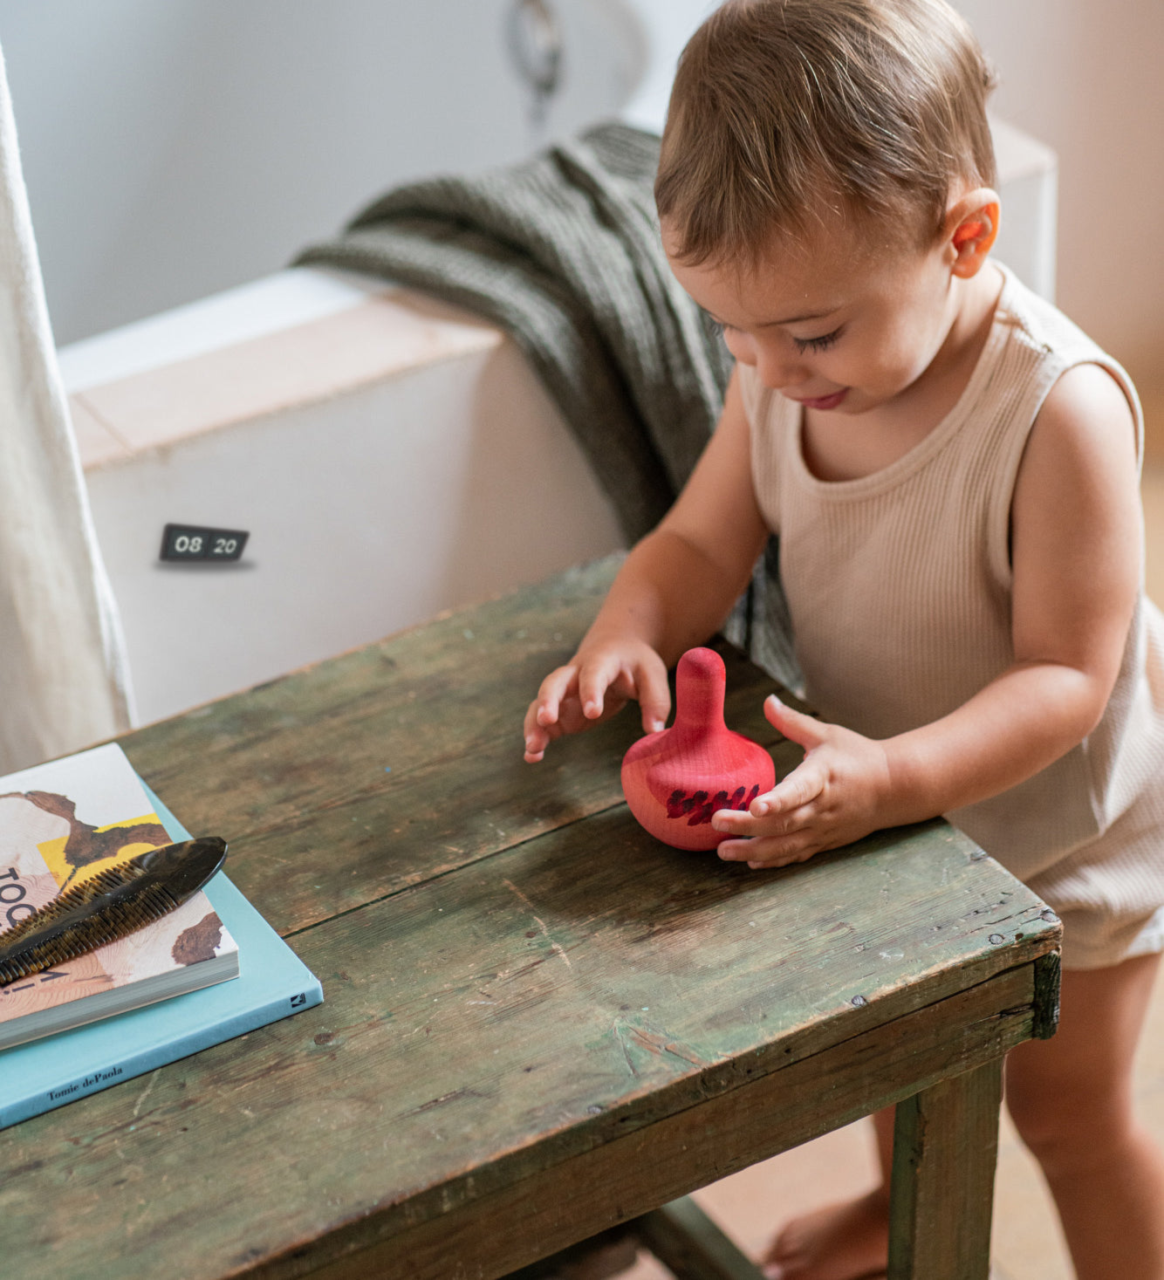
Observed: **8:20**
